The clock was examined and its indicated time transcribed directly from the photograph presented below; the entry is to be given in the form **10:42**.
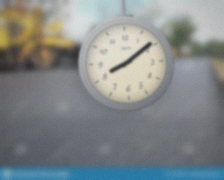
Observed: **8:09**
